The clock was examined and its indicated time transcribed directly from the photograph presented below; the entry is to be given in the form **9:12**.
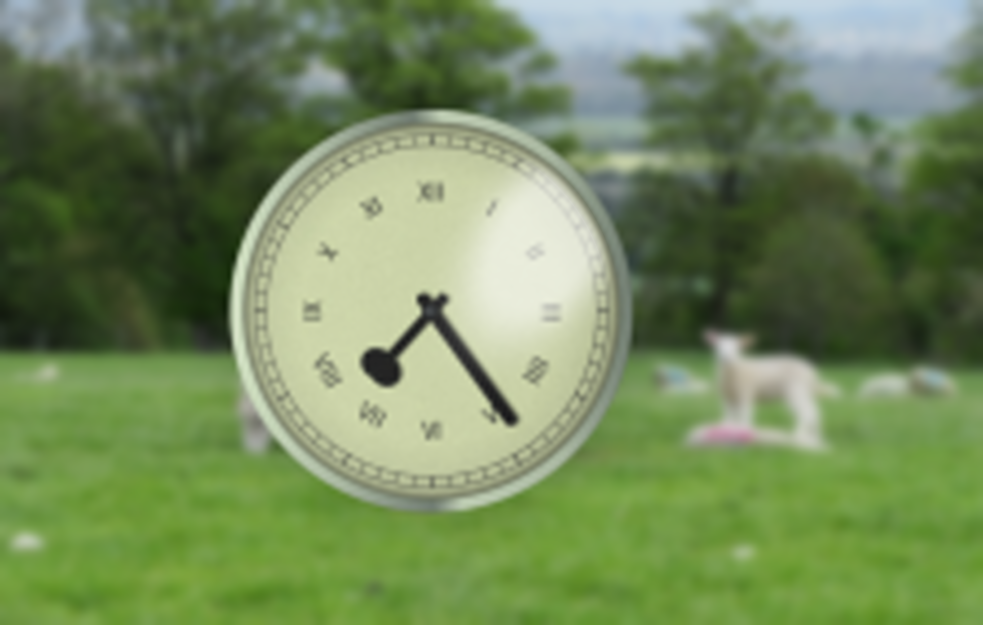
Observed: **7:24**
